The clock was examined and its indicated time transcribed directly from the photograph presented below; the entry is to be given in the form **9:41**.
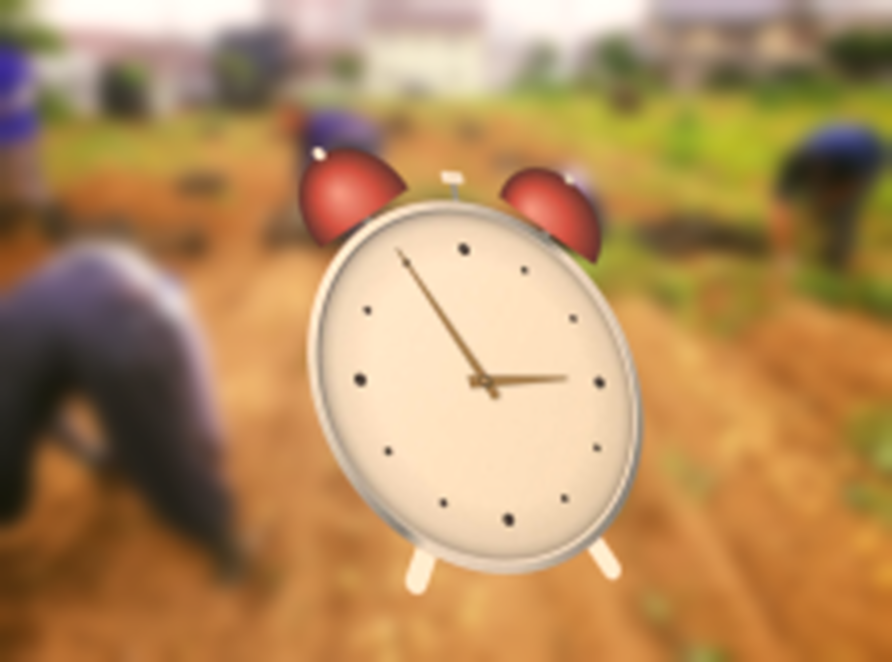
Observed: **2:55**
